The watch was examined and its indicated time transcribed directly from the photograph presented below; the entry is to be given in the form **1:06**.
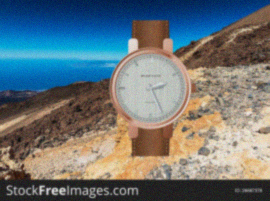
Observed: **2:26**
